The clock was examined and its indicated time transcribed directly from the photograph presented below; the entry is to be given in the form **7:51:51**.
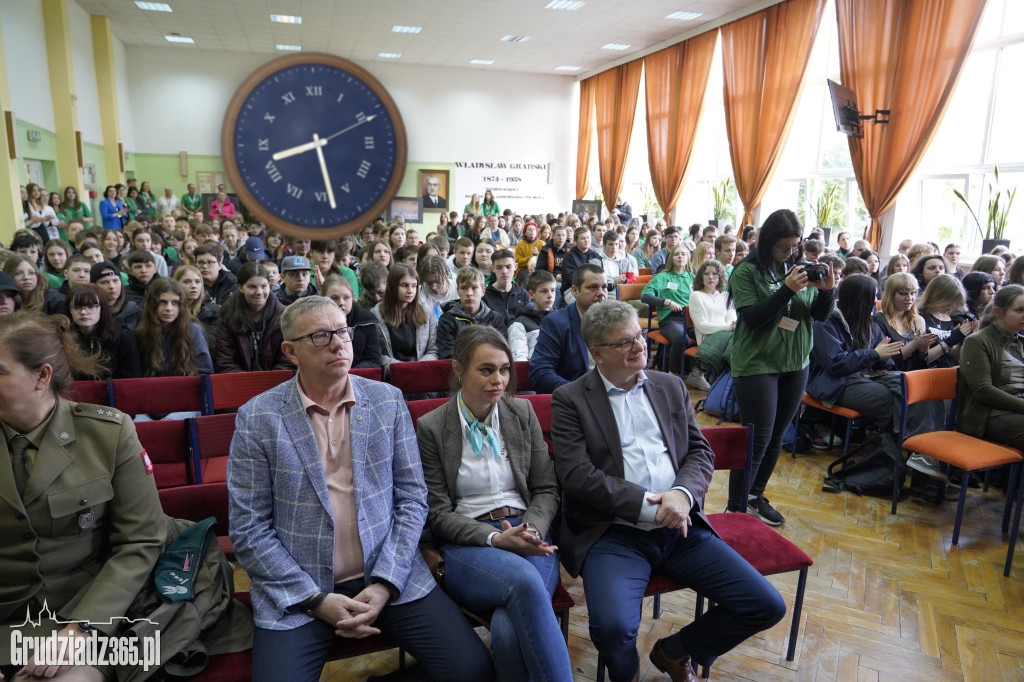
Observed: **8:28:11**
